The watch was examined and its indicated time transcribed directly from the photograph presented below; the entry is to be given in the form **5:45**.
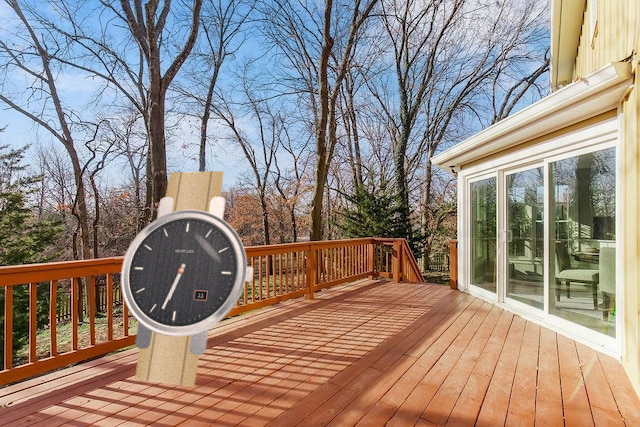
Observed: **6:33**
